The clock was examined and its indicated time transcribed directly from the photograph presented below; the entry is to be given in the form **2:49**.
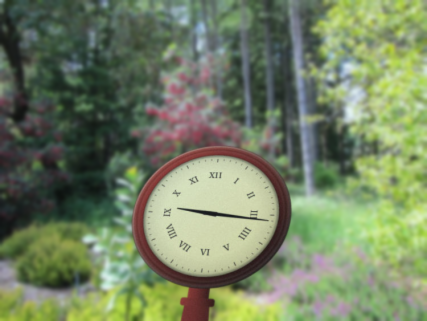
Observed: **9:16**
